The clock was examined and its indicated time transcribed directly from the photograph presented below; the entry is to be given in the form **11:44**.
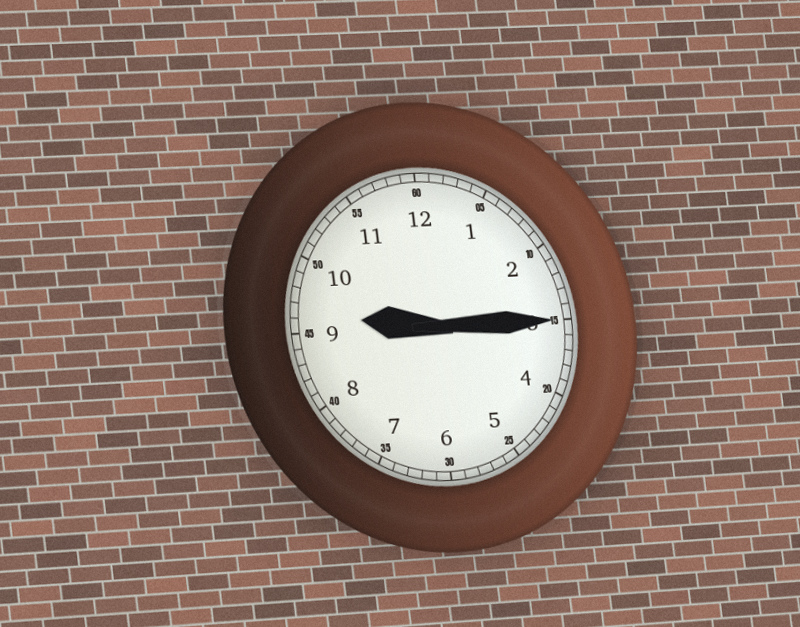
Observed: **9:15**
